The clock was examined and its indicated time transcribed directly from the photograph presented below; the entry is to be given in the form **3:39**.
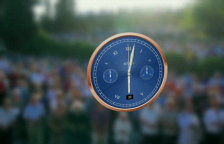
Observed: **6:02**
